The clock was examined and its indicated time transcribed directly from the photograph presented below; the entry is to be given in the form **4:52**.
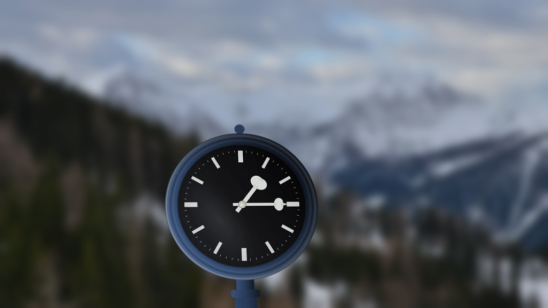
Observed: **1:15**
